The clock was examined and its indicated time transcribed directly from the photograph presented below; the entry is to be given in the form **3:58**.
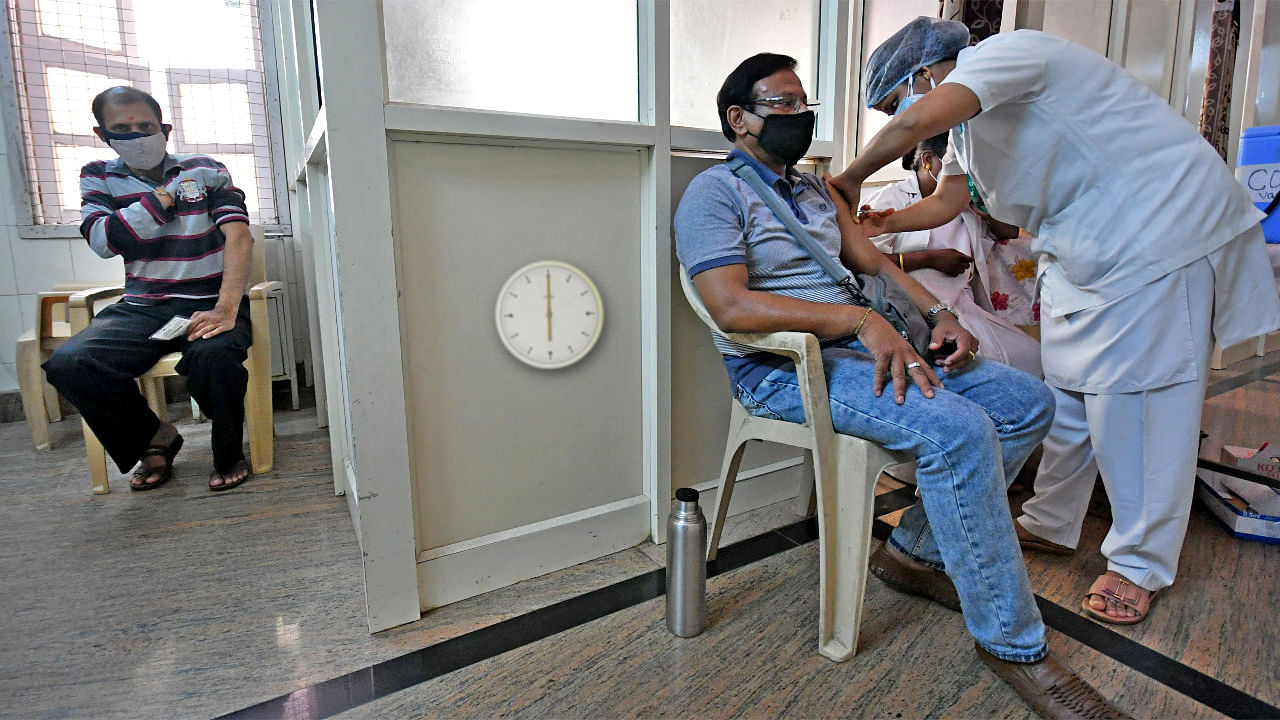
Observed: **6:00**
